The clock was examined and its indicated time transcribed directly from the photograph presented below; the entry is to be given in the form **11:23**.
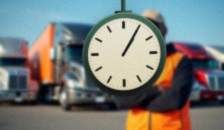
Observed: **1:05**
